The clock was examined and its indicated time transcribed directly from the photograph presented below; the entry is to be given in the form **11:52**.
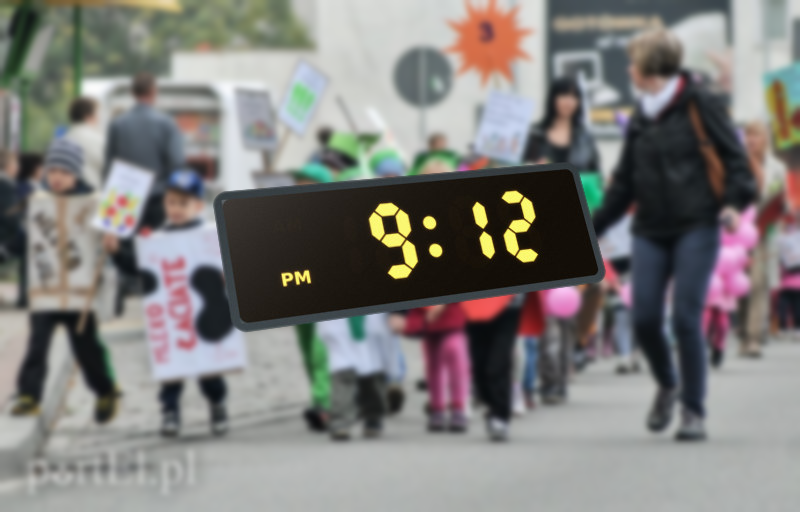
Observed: **9:12**
